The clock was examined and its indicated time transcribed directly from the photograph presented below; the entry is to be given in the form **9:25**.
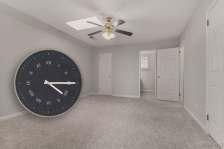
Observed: **4:15**
